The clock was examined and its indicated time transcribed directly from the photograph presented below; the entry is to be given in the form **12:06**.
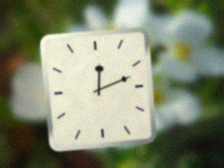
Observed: **12:12**
